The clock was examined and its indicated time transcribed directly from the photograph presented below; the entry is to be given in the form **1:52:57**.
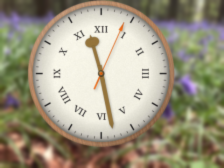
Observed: **11:28:04**
